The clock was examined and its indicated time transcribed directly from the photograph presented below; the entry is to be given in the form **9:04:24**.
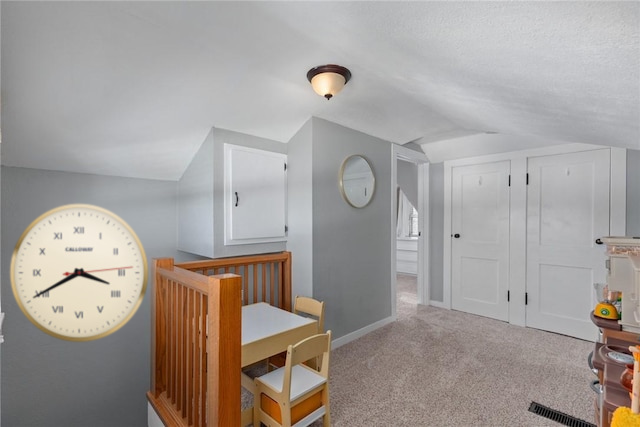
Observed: **3:40:14**
